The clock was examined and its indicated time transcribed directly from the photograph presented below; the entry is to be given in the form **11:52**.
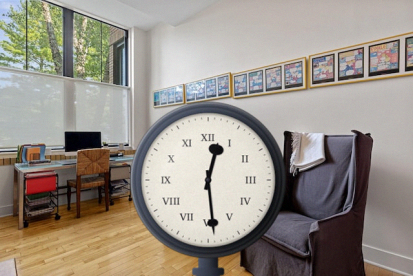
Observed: **12:29**
